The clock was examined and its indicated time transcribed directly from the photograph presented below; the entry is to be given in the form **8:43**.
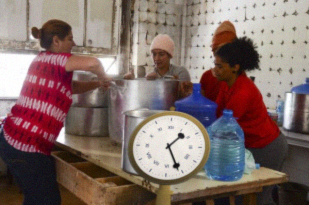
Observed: **1:26**
